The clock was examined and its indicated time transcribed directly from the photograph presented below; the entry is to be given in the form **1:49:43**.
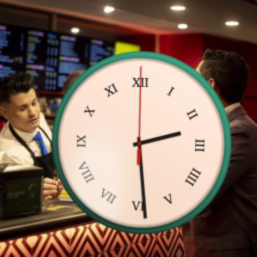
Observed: **2:29:00**
